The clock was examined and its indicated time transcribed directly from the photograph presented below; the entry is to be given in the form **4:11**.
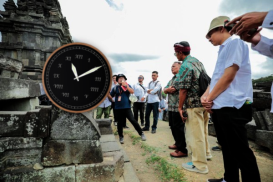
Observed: **11:10**
